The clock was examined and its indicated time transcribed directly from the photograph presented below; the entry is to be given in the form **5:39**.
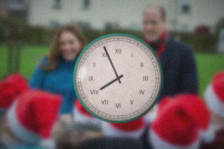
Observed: **7:56**
